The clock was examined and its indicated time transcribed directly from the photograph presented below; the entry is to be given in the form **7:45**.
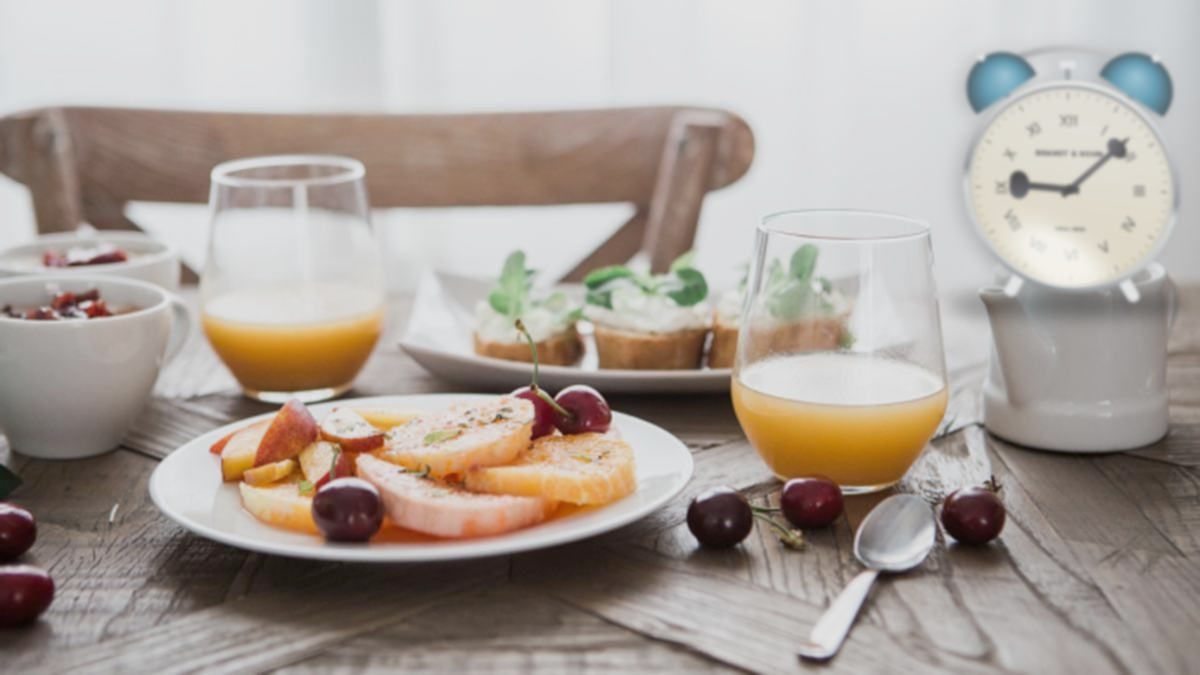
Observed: **9:08**
